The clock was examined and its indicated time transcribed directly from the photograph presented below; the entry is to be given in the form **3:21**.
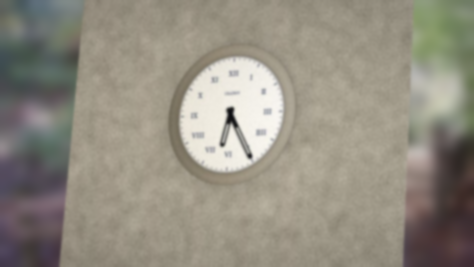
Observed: **6:25**
